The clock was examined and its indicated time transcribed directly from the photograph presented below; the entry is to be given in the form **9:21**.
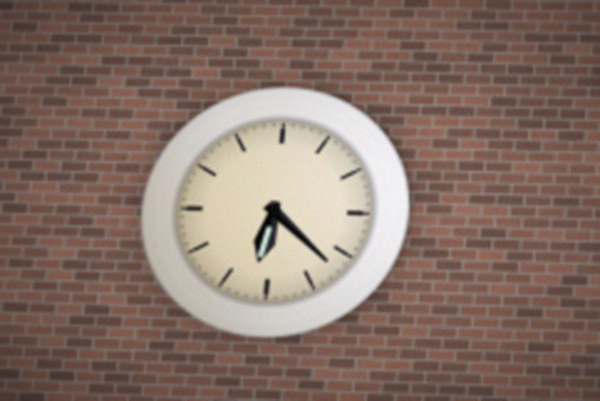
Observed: **6:22**
